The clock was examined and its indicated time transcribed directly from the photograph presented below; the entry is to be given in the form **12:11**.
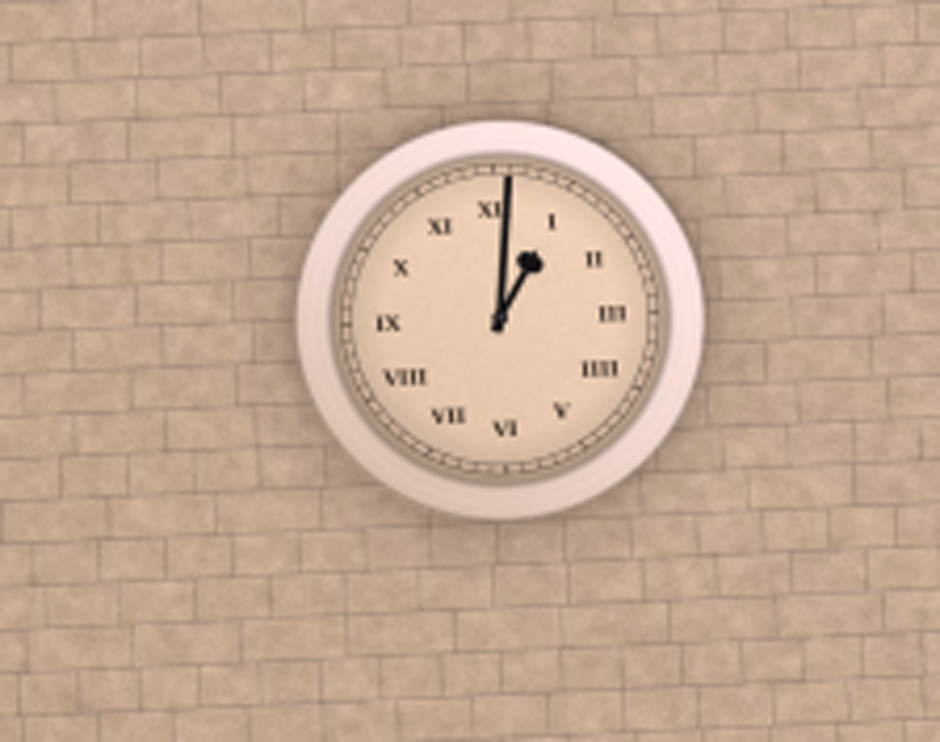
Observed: **1:01**
